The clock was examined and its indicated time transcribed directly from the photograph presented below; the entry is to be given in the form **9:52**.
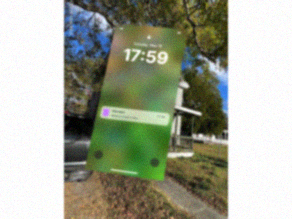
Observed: **17:59**
